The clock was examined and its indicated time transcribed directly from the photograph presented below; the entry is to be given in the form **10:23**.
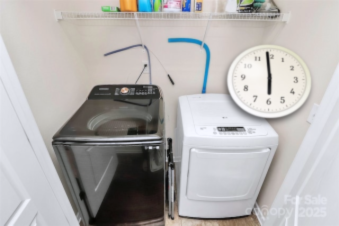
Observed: **5:59**
